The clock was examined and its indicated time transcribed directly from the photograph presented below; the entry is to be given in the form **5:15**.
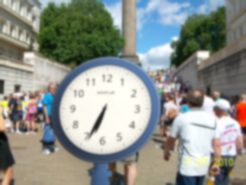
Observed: **6:34**
